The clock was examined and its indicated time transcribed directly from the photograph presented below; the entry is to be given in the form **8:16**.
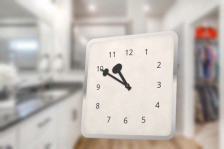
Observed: **10:50**
